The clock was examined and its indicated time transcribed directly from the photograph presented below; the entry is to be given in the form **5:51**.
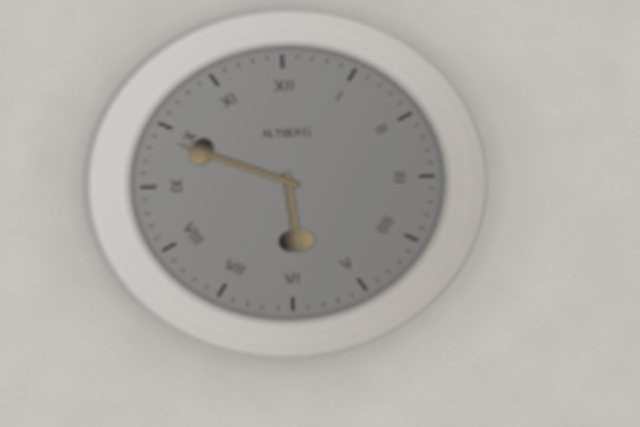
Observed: **5:49**
